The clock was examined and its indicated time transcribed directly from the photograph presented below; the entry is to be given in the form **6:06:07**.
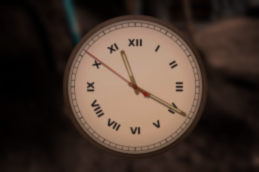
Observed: **11:19:51**
